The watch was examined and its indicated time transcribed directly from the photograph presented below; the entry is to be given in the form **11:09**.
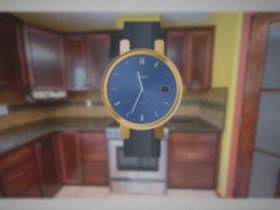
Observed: **11:34**
